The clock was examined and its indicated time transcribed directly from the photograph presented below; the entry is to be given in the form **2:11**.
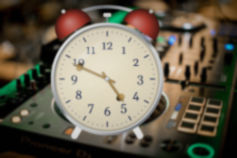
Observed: **4:49**
